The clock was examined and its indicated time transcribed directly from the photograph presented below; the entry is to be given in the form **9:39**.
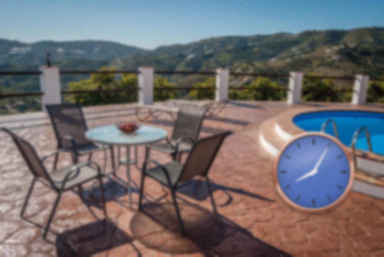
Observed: **8:05**
